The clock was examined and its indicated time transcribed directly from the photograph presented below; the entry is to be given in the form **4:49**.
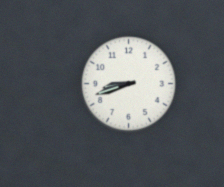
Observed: **8:42**
